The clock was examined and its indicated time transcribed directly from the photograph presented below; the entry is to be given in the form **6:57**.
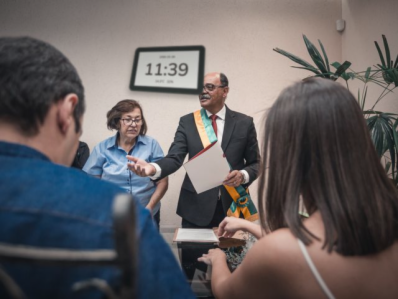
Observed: **11:39**
